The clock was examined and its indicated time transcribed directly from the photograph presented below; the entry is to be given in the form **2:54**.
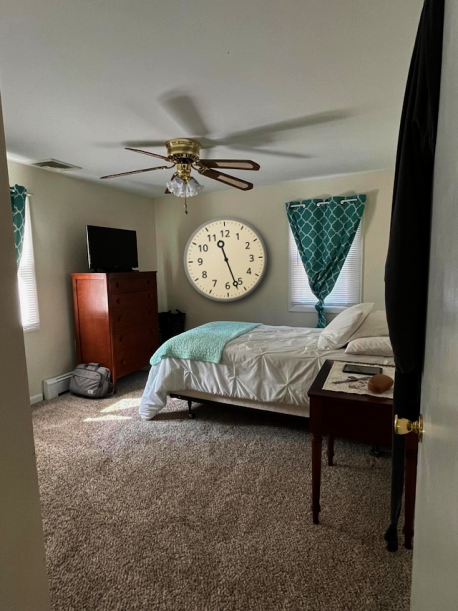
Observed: **11:27**
